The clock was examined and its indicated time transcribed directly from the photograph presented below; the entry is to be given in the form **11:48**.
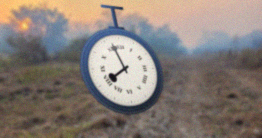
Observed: **7:57**
